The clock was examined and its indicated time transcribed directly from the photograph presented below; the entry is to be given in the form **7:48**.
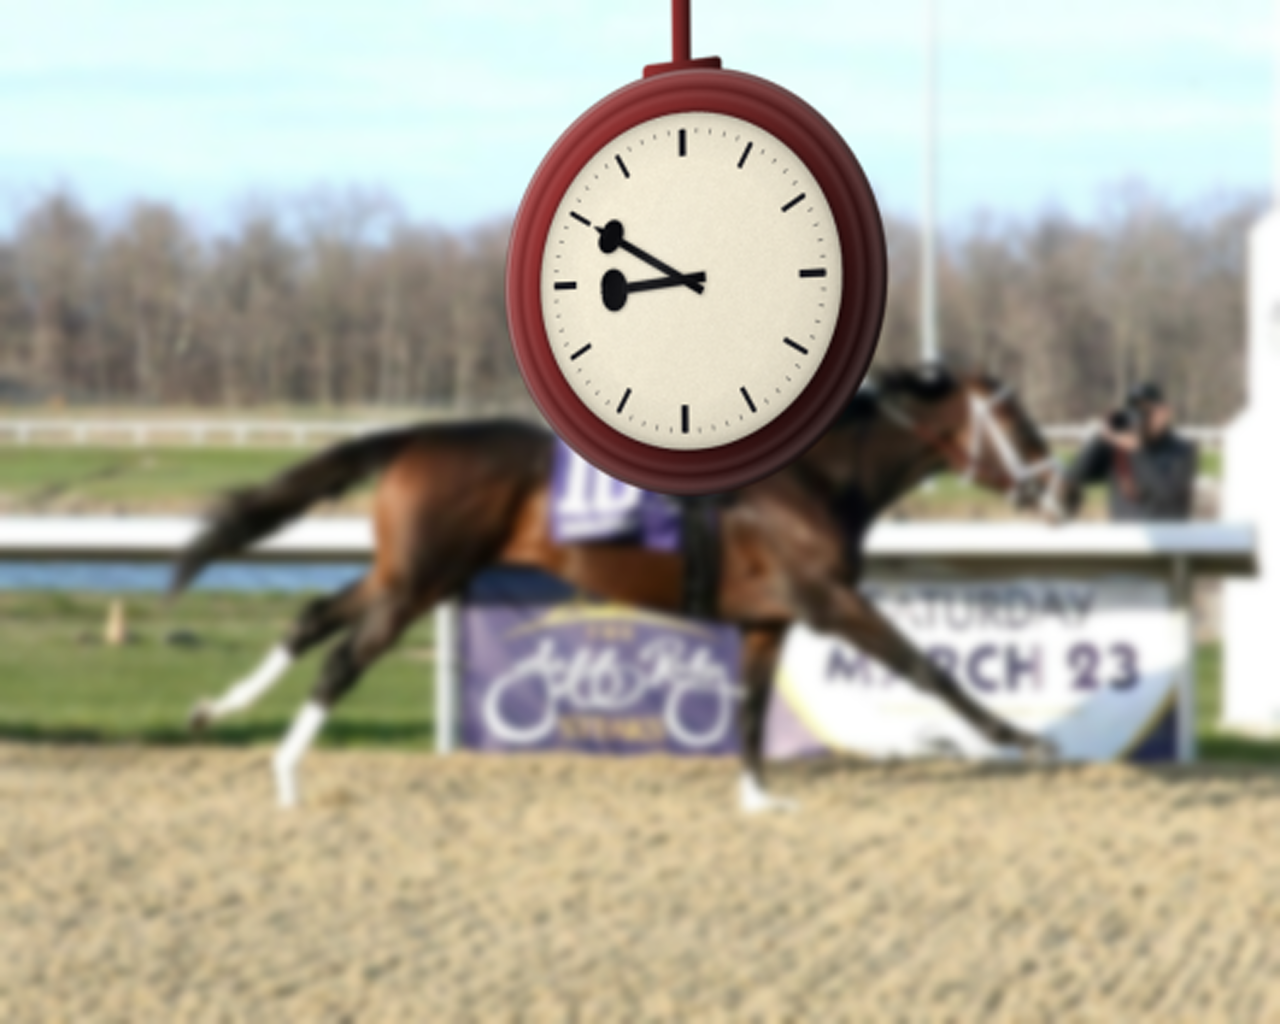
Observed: **8:50**
